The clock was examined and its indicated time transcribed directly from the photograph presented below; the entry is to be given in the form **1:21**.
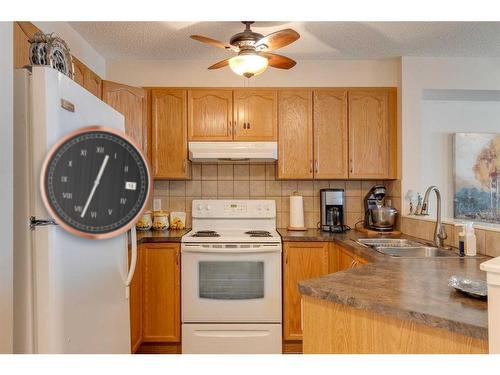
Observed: **12:33**
